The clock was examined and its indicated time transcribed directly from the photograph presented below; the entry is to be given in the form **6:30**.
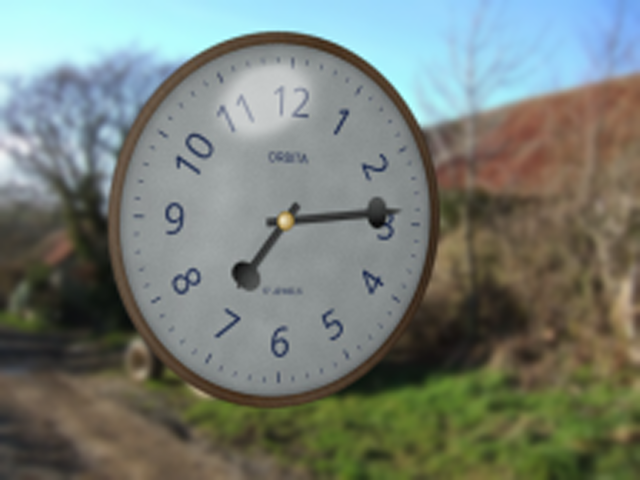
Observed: **7:14**
